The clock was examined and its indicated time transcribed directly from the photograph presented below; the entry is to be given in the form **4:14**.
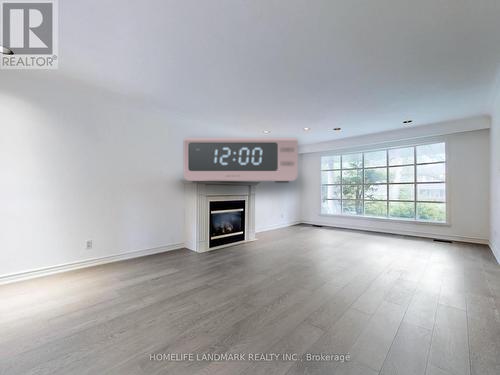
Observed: **12:00**
